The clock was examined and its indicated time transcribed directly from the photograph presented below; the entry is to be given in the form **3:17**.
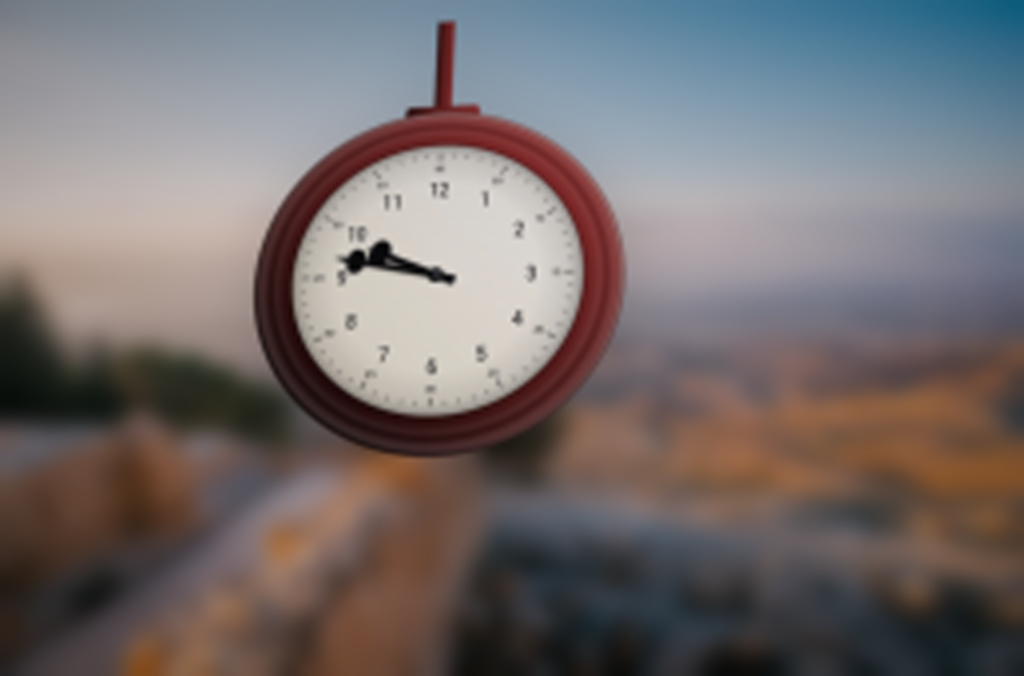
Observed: **9:47**
